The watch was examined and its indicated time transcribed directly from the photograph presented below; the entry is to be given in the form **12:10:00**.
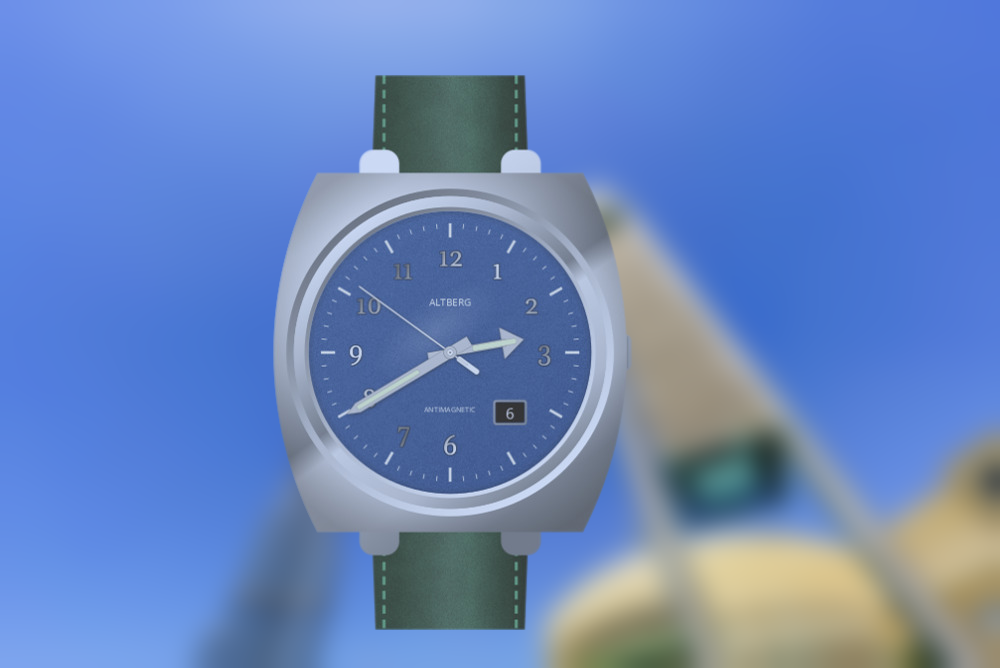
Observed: **2:39:51**
